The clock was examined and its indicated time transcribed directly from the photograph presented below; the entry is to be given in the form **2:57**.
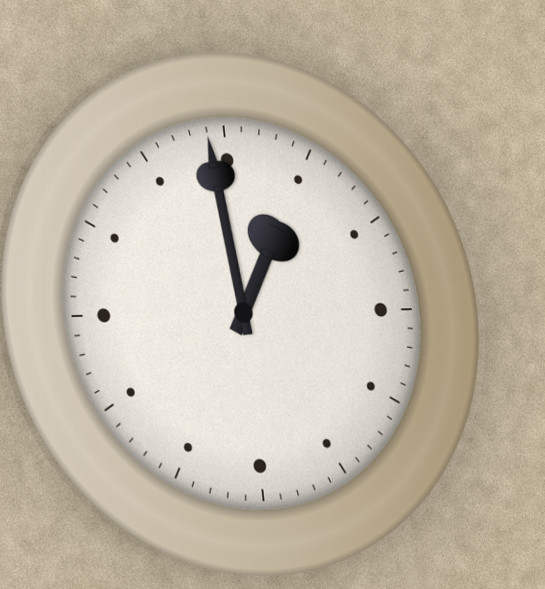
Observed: **12:59**
